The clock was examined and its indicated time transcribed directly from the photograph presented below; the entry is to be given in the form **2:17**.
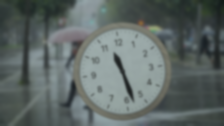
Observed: **11:28**
